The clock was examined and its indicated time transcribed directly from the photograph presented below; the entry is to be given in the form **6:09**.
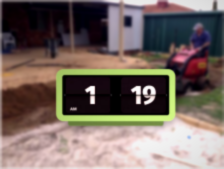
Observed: **1:19**
